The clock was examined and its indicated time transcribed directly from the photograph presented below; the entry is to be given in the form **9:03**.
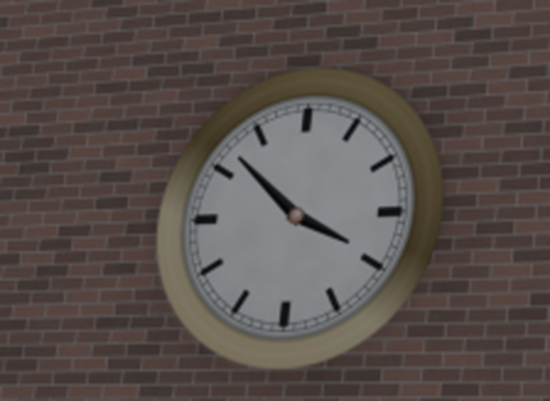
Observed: **3:52**
